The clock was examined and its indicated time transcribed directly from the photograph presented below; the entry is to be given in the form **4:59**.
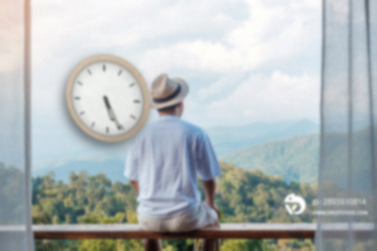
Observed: **5:26**
